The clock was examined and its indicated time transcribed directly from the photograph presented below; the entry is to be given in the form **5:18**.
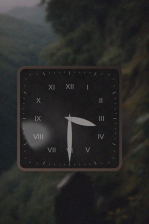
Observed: **3:30**
